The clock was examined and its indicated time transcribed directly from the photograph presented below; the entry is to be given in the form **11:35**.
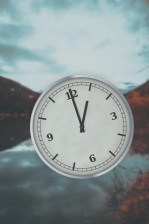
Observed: **1:00**
